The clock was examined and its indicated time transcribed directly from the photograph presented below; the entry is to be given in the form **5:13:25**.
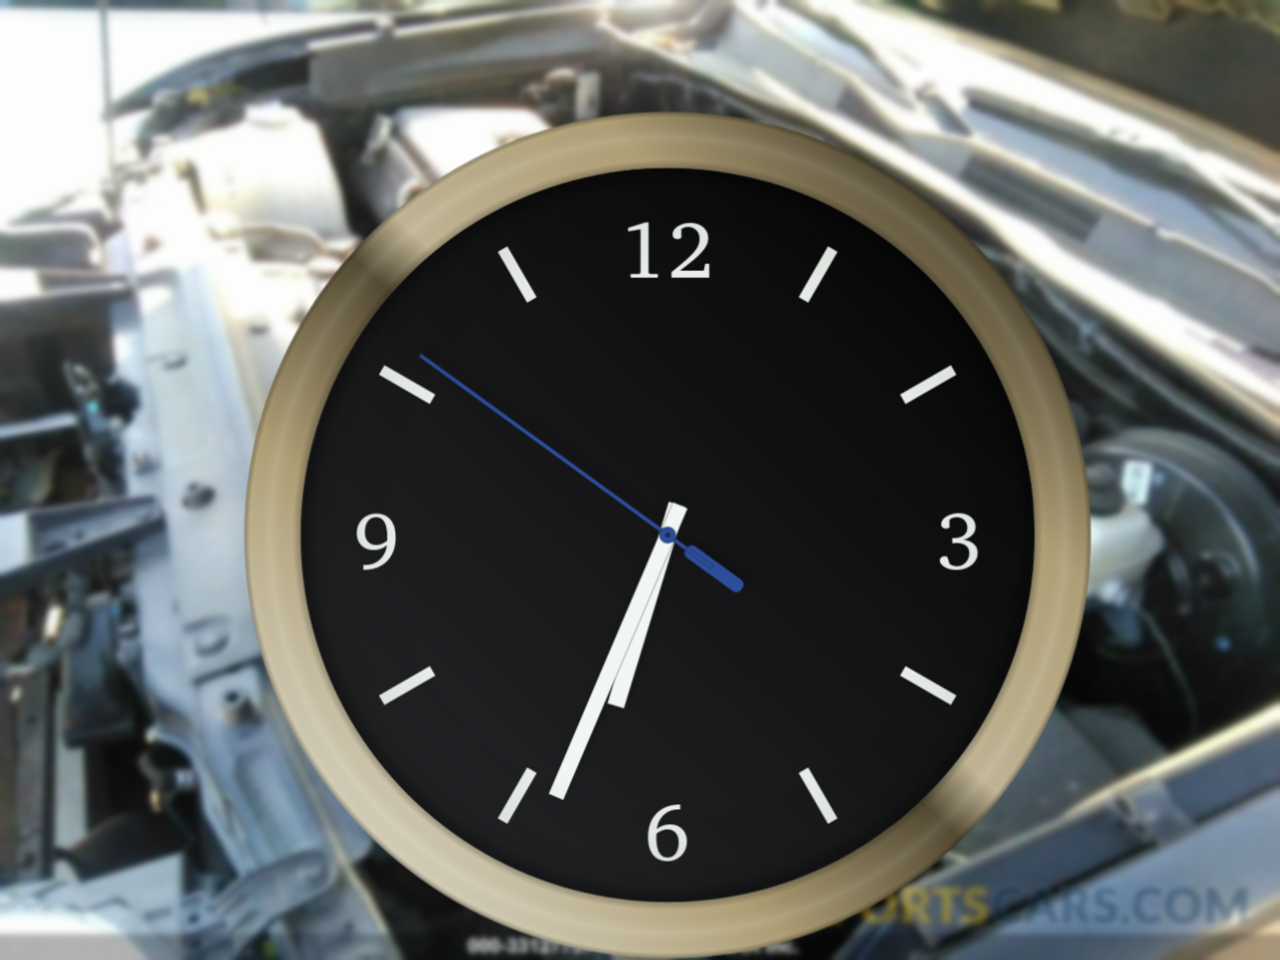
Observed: **6:33:51**
